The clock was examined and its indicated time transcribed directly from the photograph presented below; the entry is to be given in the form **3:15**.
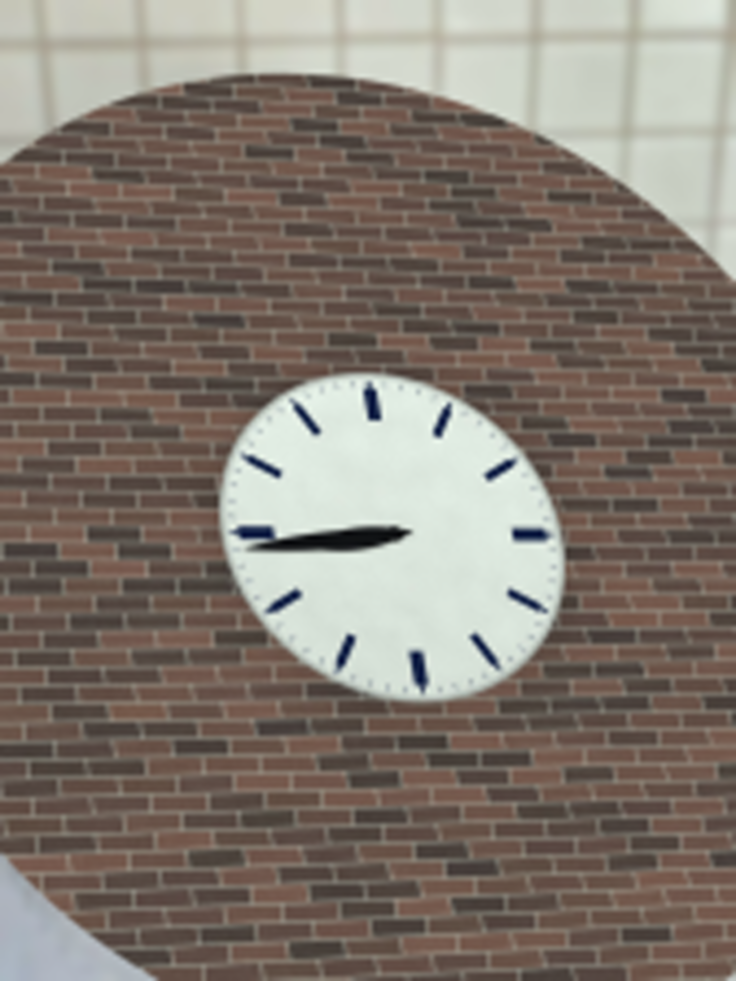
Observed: **8:44**
